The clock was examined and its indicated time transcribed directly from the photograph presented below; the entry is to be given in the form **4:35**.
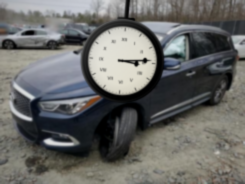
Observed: **3:14**
